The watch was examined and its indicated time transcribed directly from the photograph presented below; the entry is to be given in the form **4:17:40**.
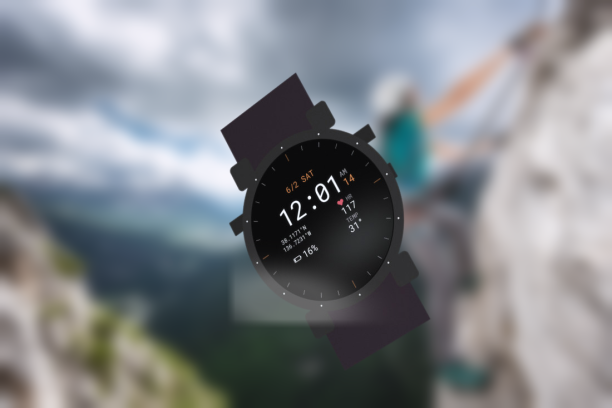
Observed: **12:01:14**
